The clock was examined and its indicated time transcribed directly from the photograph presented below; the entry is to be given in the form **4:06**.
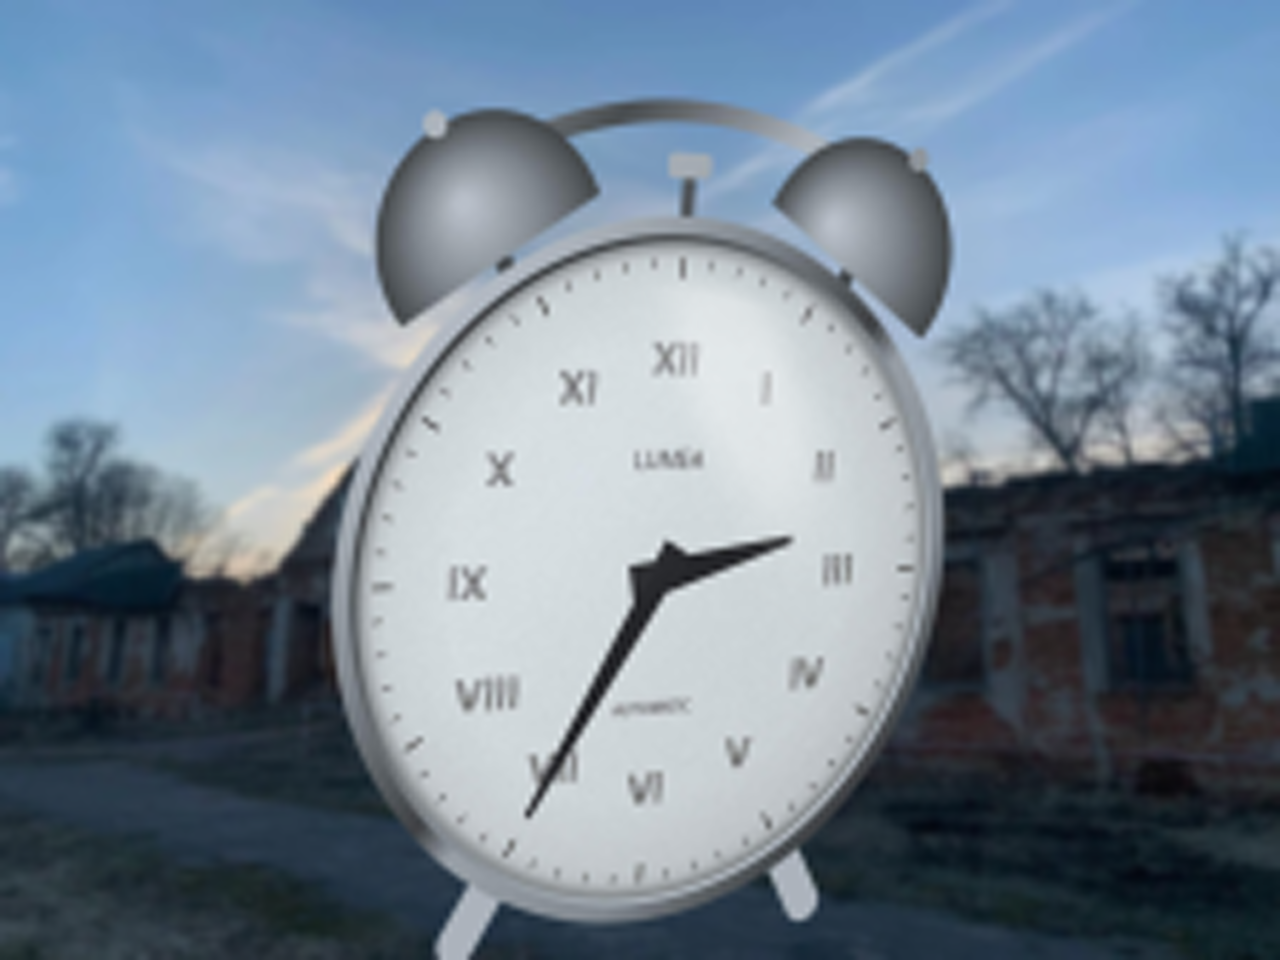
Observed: **2:35**
